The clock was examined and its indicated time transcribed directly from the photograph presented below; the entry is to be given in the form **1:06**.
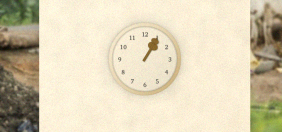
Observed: **1:05**
